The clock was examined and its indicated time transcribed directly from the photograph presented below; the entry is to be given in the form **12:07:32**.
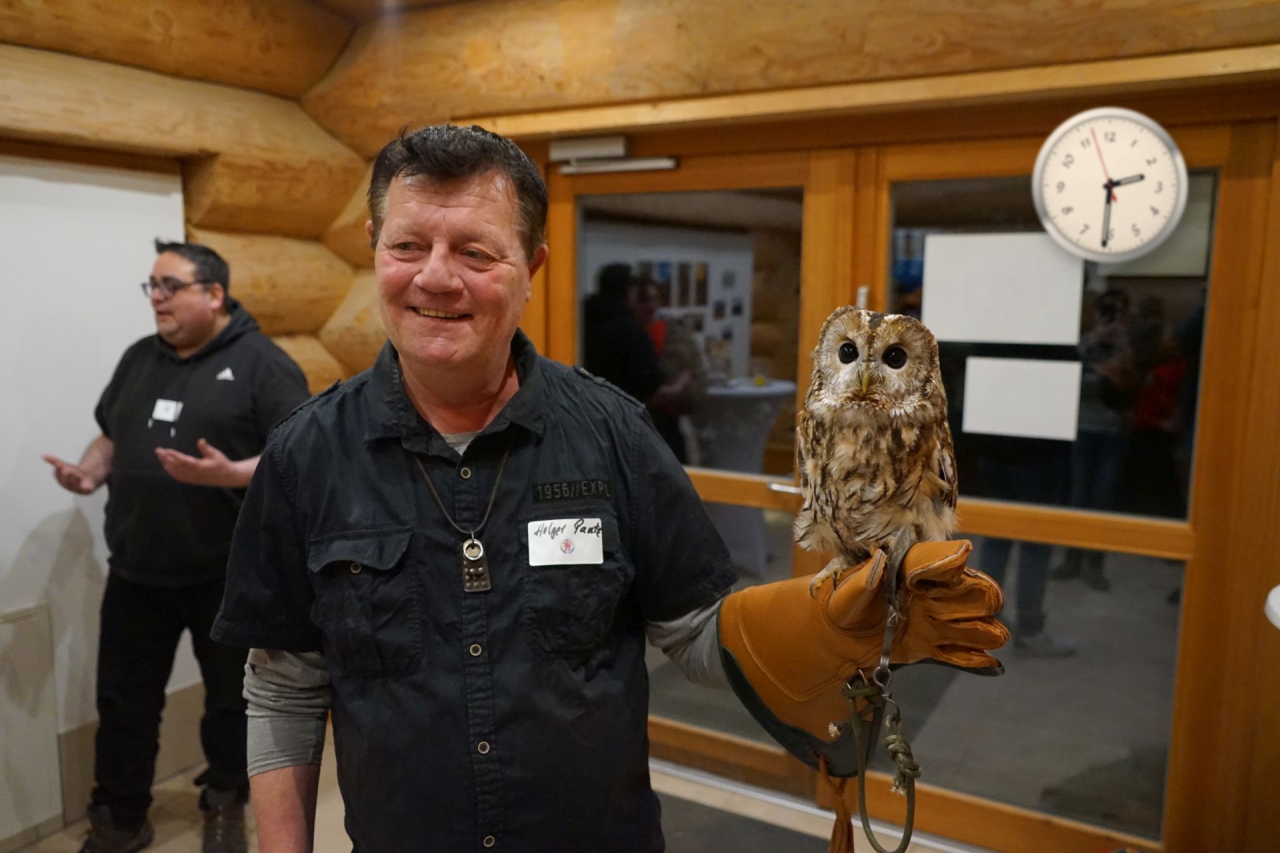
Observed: **2:30:57**
